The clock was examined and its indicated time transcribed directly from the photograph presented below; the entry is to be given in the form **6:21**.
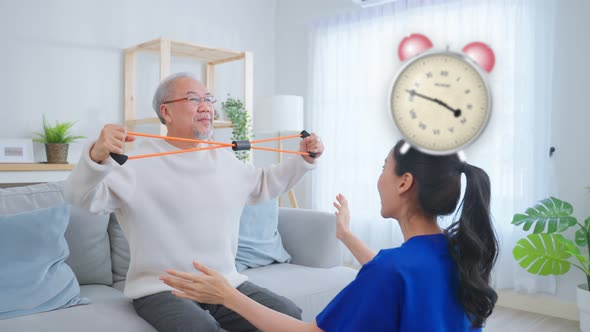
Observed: **3:47**
